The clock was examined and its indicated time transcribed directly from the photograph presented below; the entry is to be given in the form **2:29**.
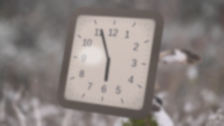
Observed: **5:56**
